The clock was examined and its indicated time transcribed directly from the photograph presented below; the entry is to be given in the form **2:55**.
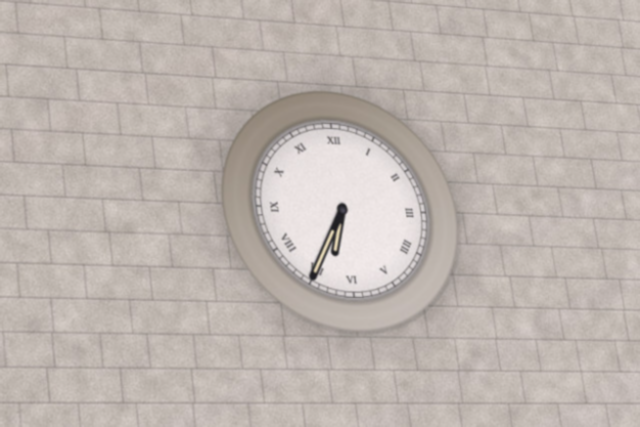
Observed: **6:35**
